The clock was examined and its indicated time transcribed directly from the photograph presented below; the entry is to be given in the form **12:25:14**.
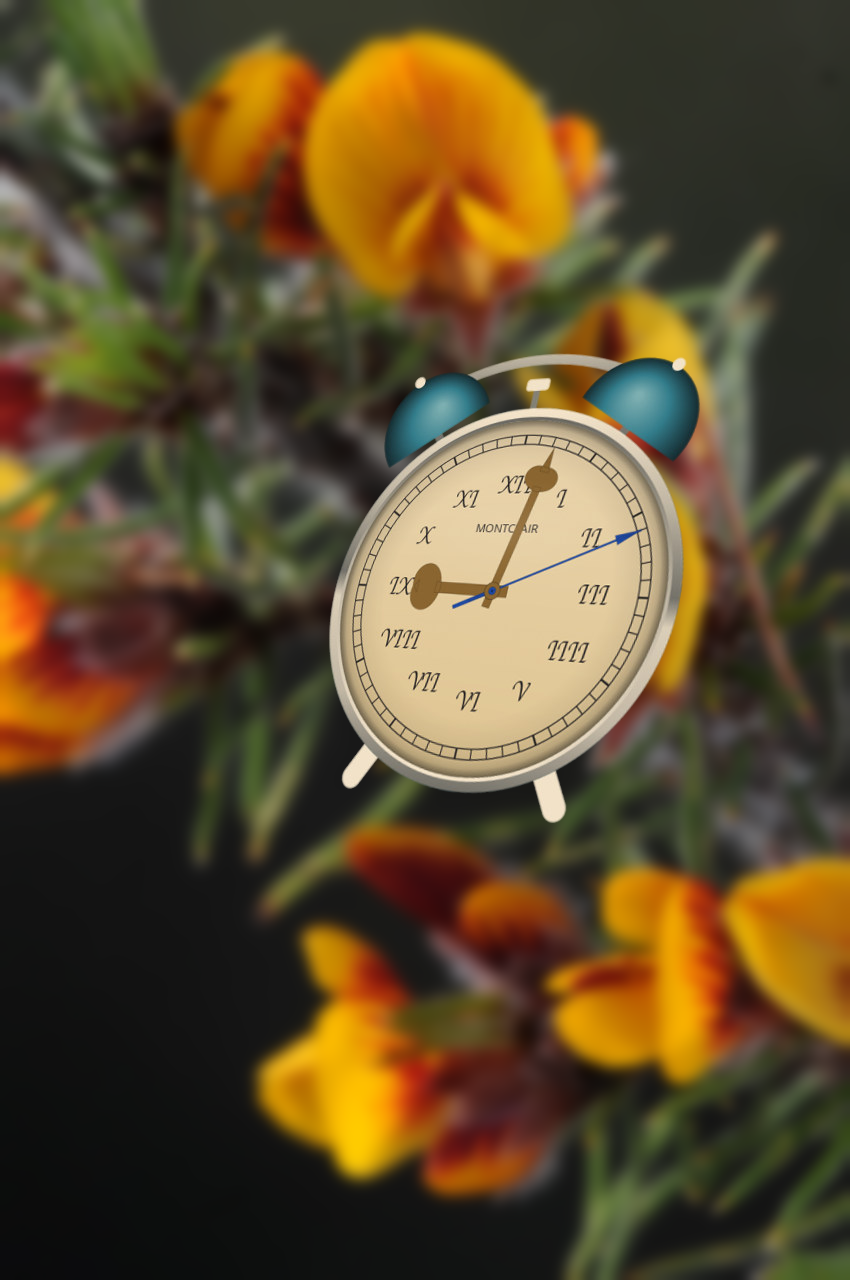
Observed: **9:02:11**
